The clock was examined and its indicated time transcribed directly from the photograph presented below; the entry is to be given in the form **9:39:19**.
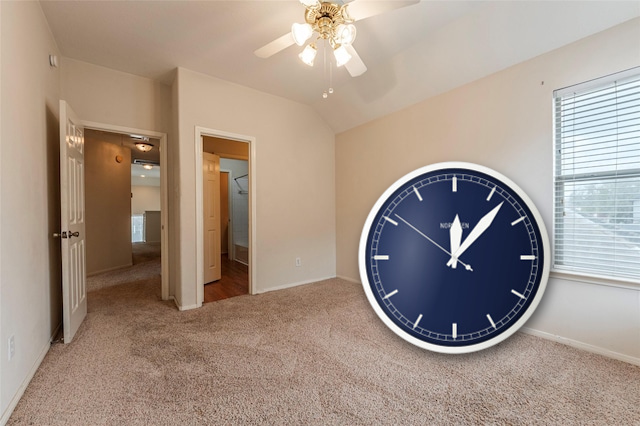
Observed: **12:06:51**
